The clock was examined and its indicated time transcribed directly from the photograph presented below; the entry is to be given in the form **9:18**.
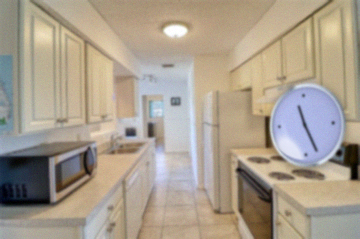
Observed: **11:26**
